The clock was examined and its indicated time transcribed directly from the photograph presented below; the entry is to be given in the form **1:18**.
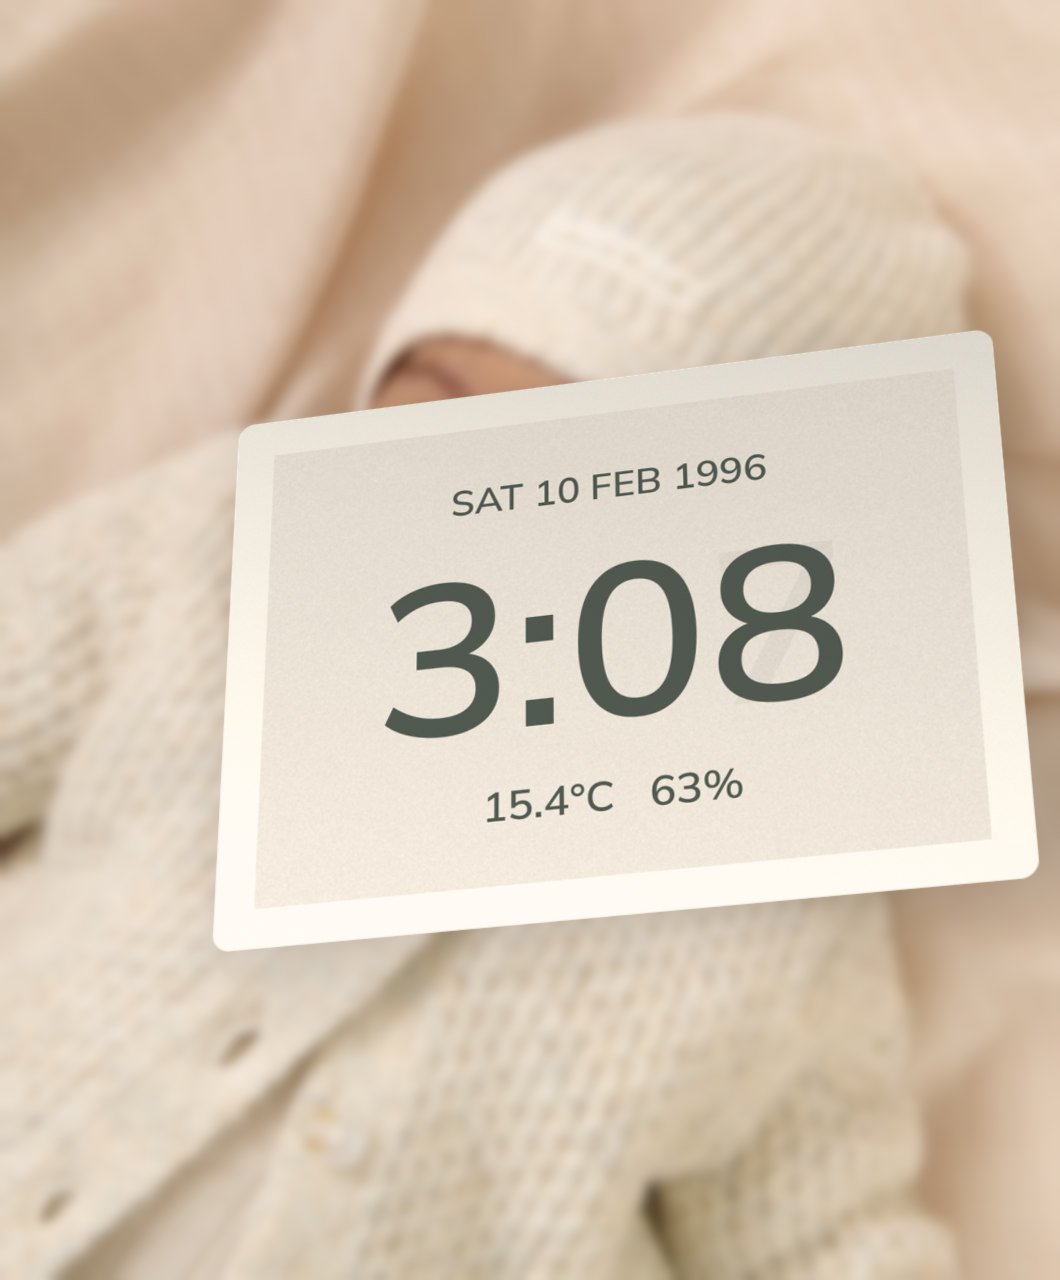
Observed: **3:08**
